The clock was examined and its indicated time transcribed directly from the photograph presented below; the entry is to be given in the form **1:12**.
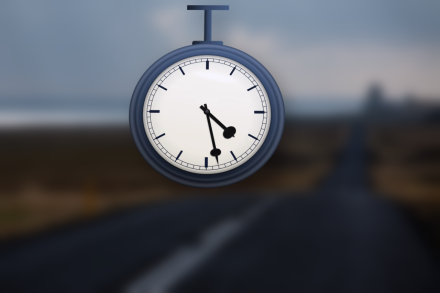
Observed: **4:28**
